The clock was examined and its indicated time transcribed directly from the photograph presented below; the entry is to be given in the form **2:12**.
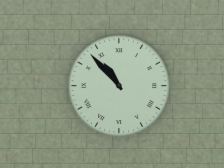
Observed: **10:53**
